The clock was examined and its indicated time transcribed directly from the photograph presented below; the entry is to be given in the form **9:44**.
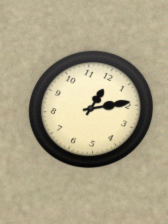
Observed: **12:09**
